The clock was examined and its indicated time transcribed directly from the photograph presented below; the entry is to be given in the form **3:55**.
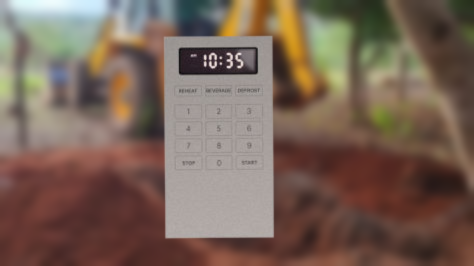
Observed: **10:35**
